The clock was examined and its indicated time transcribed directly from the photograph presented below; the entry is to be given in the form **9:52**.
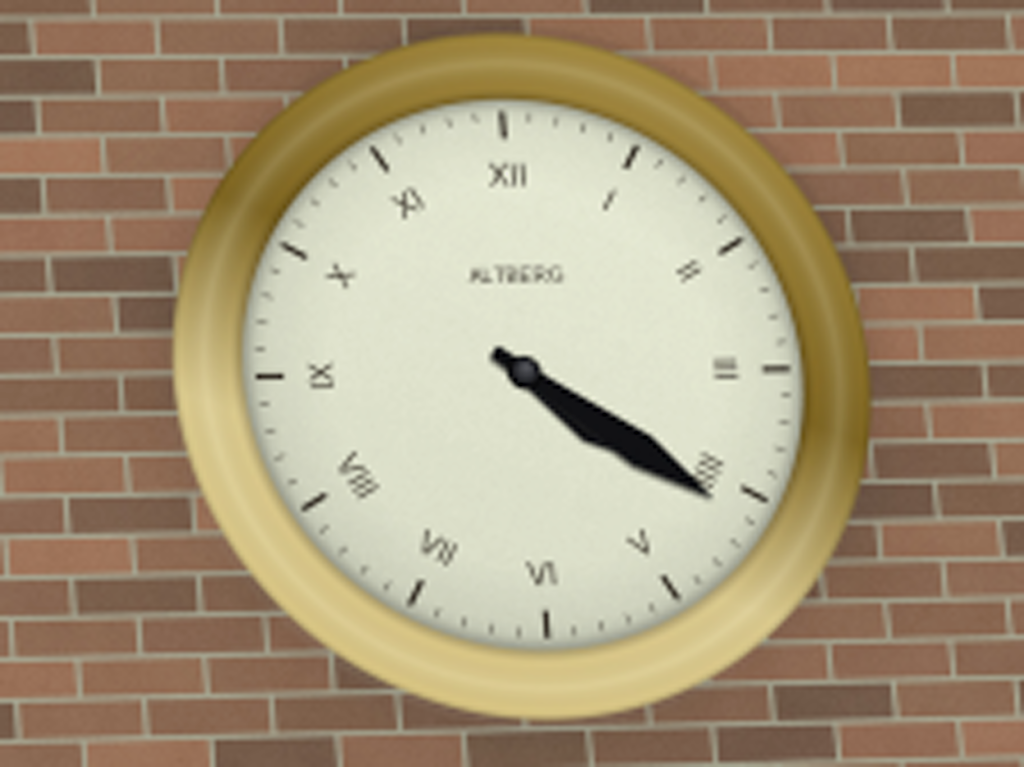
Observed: **4:21**
